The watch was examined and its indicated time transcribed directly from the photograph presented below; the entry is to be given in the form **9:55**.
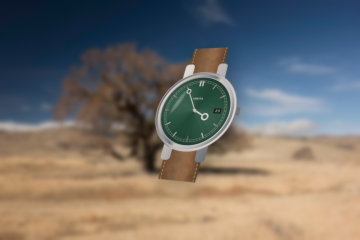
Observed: **3:55**
